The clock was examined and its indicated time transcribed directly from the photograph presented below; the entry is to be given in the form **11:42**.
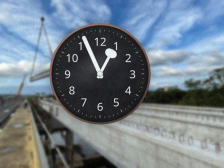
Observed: **12:56**
